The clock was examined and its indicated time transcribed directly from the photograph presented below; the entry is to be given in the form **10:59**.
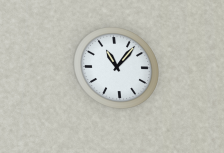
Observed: **11:07**
